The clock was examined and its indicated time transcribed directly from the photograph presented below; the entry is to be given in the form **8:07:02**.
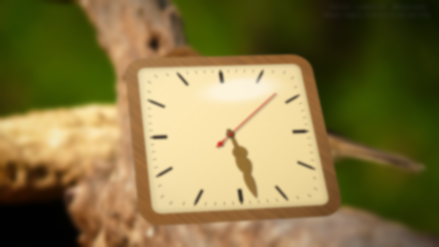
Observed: **5:28:08**
